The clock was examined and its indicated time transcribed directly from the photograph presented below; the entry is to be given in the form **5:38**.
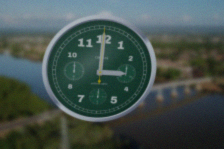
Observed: **3:00**
